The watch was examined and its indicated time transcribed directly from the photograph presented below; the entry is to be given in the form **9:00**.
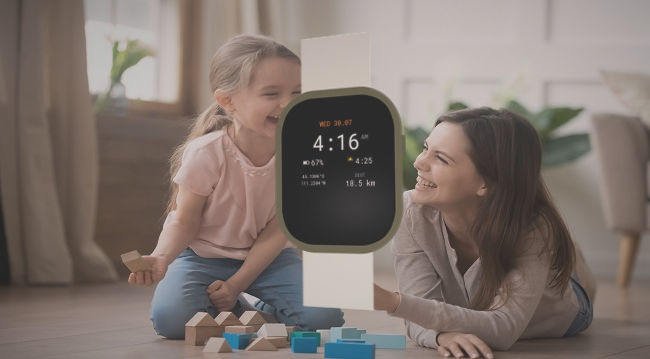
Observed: **4:16**
